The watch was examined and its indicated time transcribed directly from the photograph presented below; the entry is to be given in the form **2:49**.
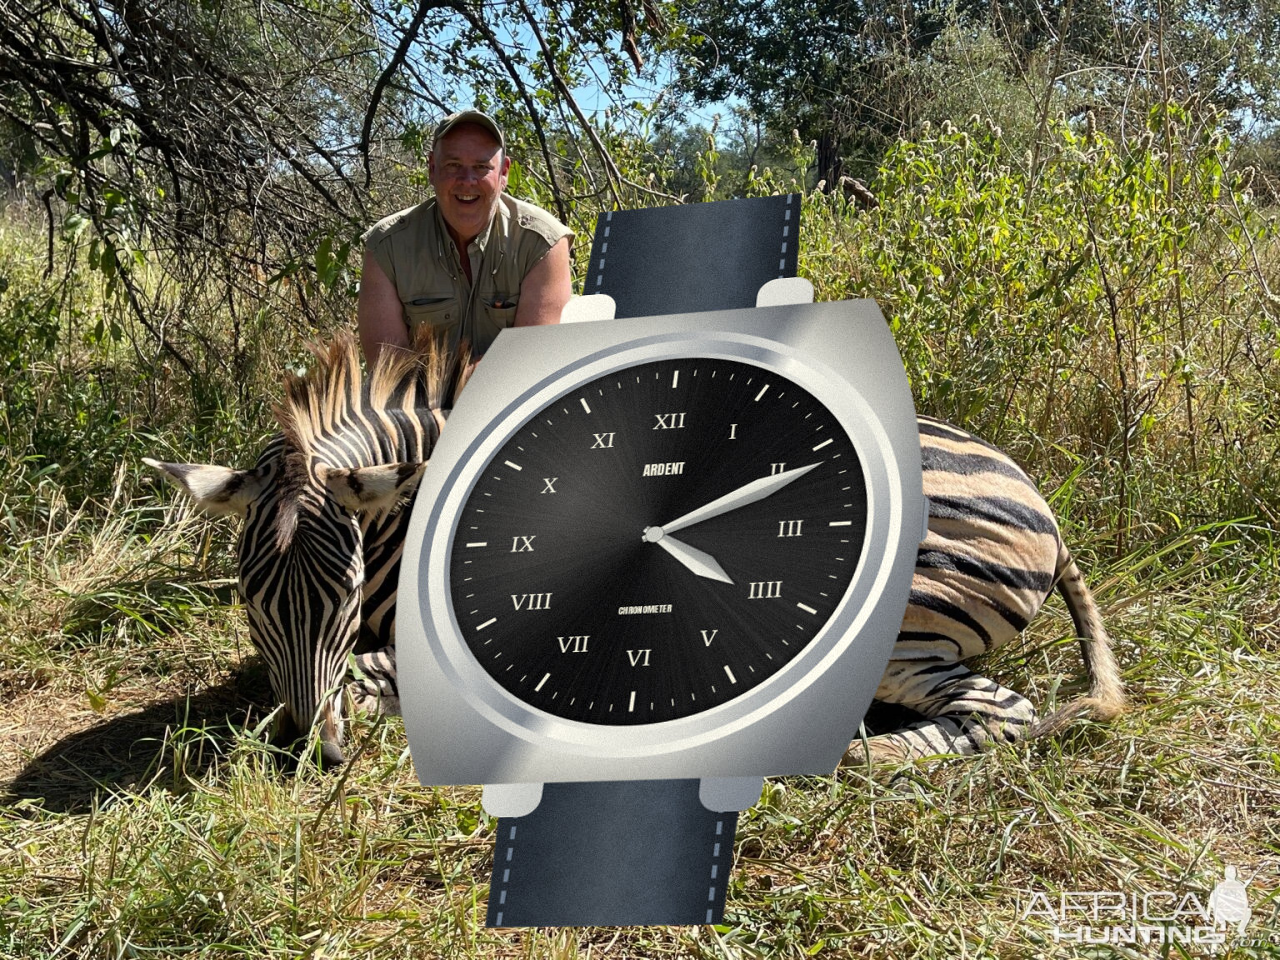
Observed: **4:11**
